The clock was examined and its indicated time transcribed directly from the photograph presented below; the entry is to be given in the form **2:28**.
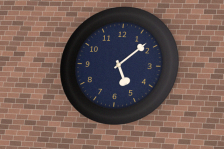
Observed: **5:08**
